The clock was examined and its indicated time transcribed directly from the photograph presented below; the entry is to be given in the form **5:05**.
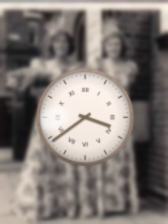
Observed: **3:39**
